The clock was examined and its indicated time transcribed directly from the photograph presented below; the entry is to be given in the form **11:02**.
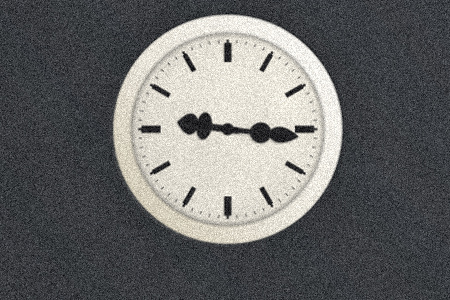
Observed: **9:16**
